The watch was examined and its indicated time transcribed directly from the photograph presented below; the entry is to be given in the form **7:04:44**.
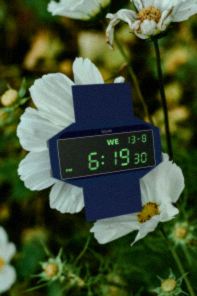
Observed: **6:19:30**
